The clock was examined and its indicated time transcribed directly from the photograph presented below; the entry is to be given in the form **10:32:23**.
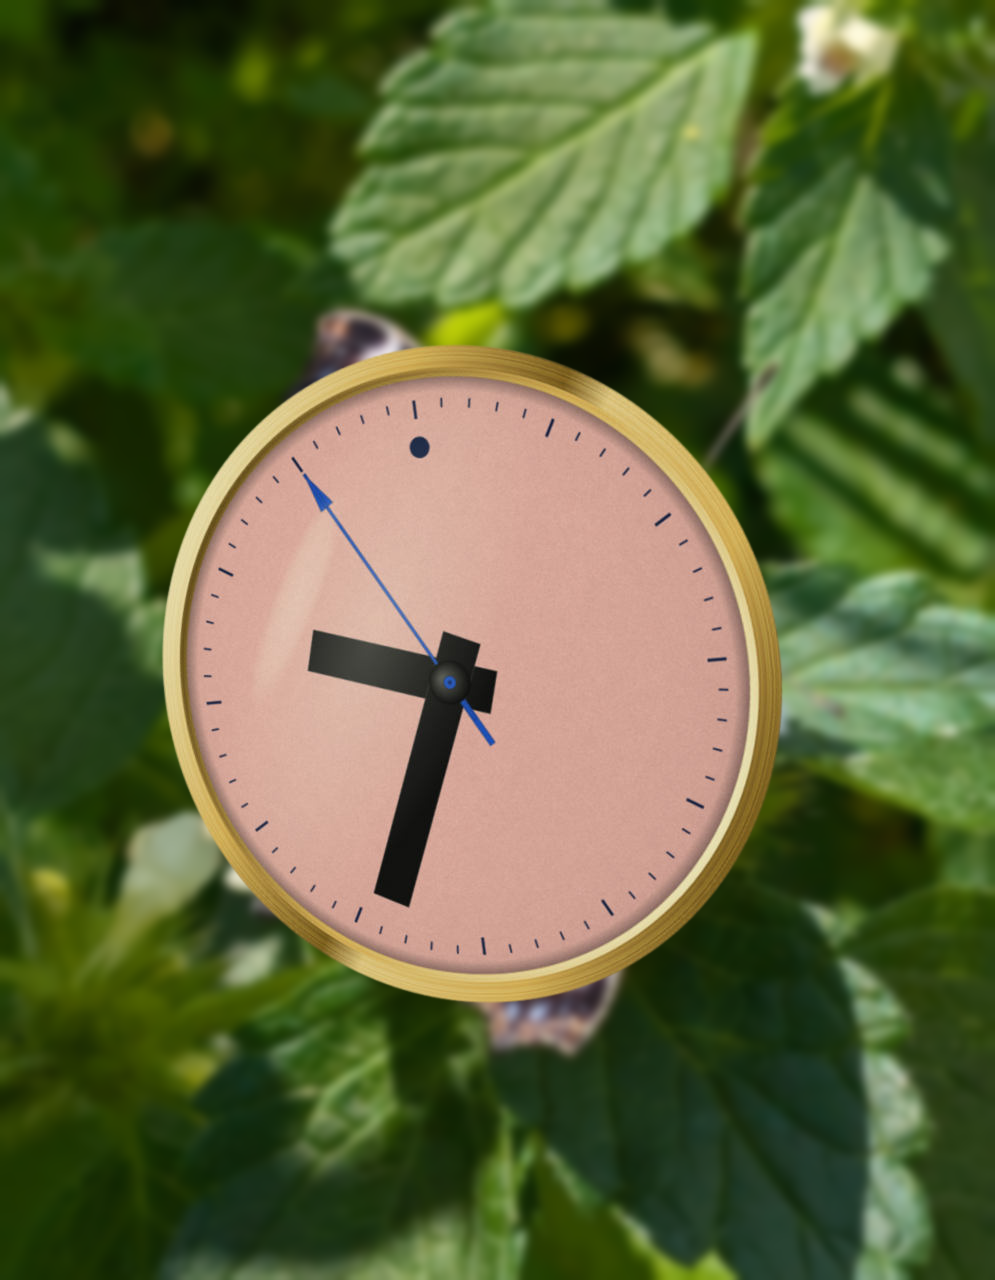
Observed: **9:33:55**
